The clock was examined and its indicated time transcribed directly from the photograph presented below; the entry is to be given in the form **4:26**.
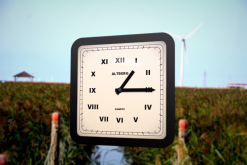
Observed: **1:15**
